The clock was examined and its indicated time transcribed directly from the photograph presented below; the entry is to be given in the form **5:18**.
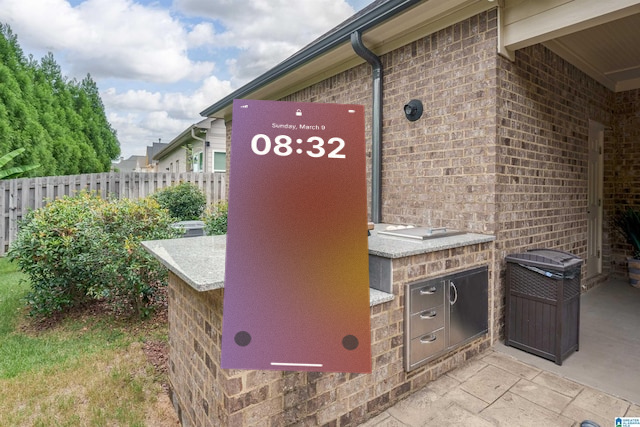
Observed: **8:32**
